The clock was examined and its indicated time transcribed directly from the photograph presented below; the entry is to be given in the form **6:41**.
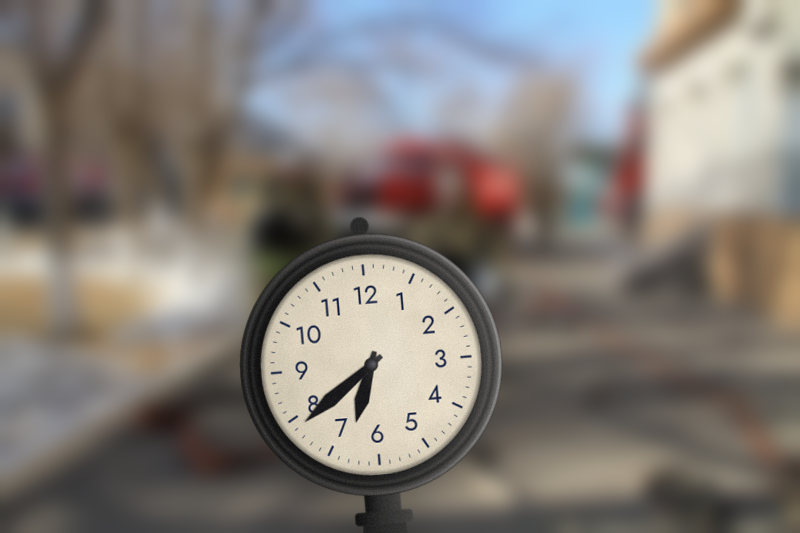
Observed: **6:39**
